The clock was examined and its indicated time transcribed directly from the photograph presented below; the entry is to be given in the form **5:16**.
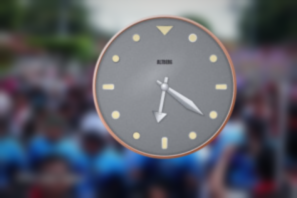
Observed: **6:21**
